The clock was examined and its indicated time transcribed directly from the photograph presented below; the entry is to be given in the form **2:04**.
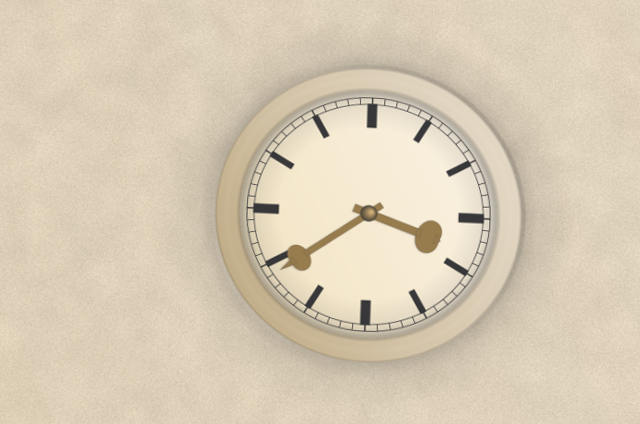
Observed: **3:39**
